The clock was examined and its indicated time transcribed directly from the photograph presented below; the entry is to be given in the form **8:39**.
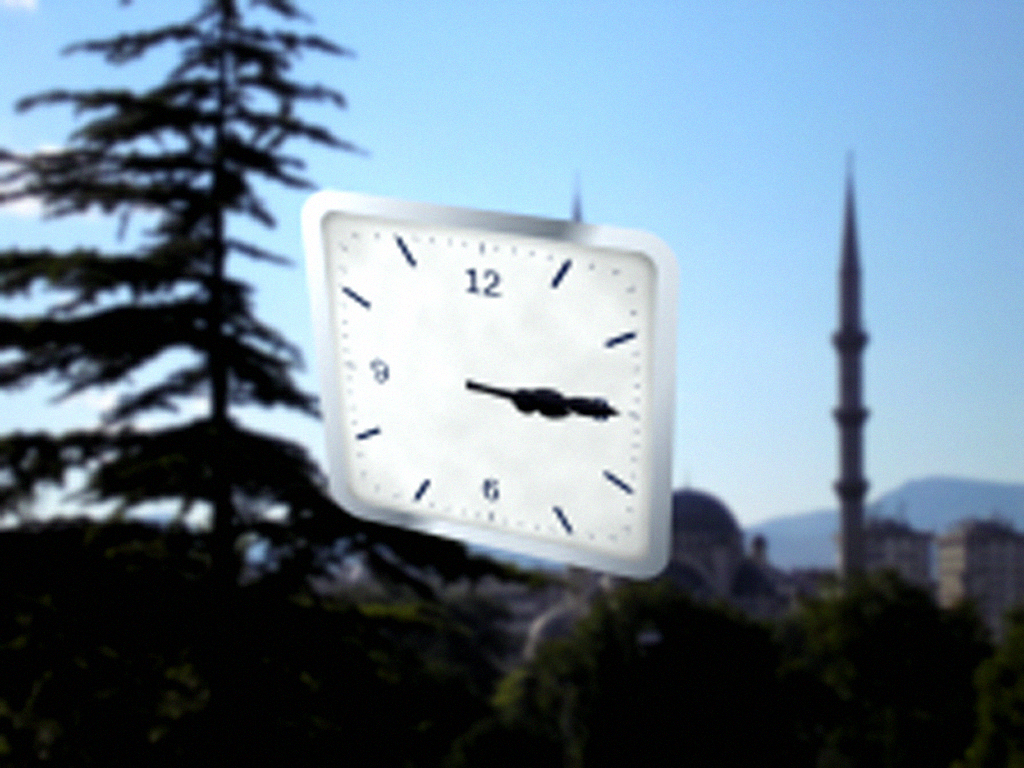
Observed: **3:15**
